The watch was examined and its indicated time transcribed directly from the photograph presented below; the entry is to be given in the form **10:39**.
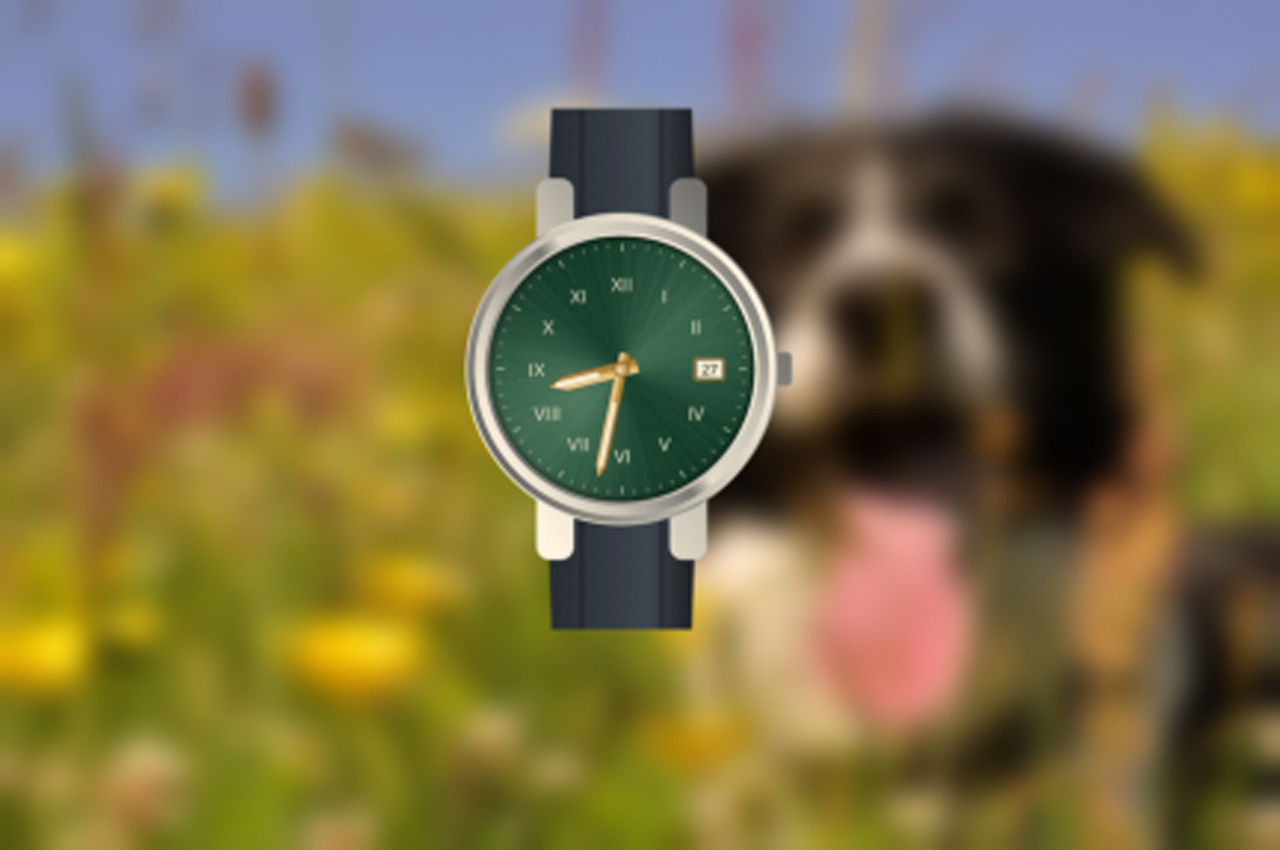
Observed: **8:32**
